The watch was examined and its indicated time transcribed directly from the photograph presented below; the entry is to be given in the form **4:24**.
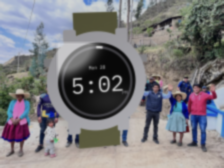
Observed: **5:02**
